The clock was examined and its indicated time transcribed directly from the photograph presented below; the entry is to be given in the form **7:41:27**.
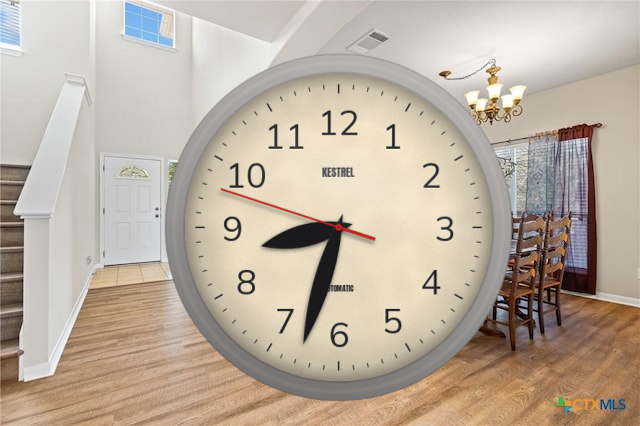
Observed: **8:32:48**
